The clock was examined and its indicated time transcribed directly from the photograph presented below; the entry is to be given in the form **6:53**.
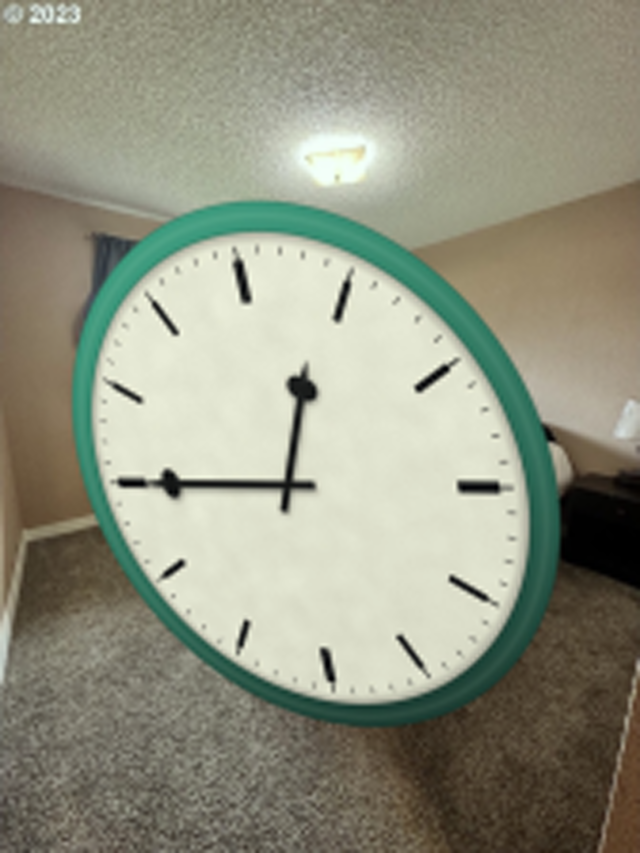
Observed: **12:45**
